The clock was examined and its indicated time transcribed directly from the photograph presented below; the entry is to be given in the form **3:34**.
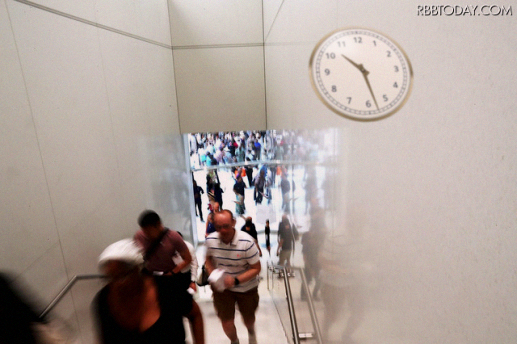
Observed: **10:28**
